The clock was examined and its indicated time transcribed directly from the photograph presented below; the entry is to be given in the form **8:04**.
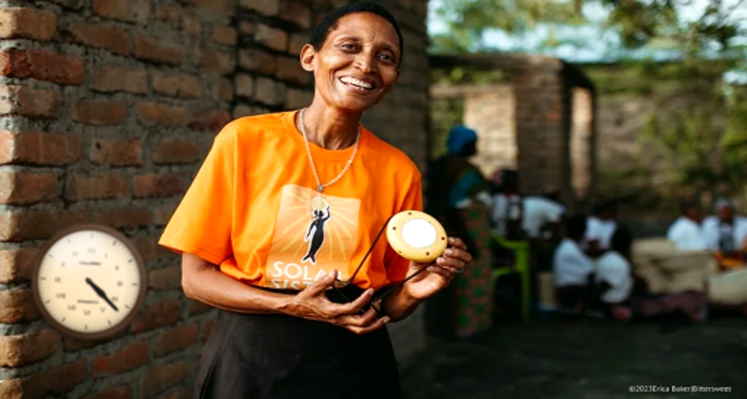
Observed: **4:22**
